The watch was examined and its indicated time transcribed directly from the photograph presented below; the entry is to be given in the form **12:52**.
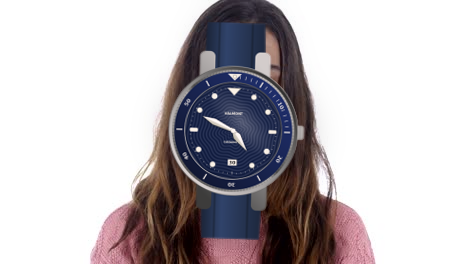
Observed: **4:49**
